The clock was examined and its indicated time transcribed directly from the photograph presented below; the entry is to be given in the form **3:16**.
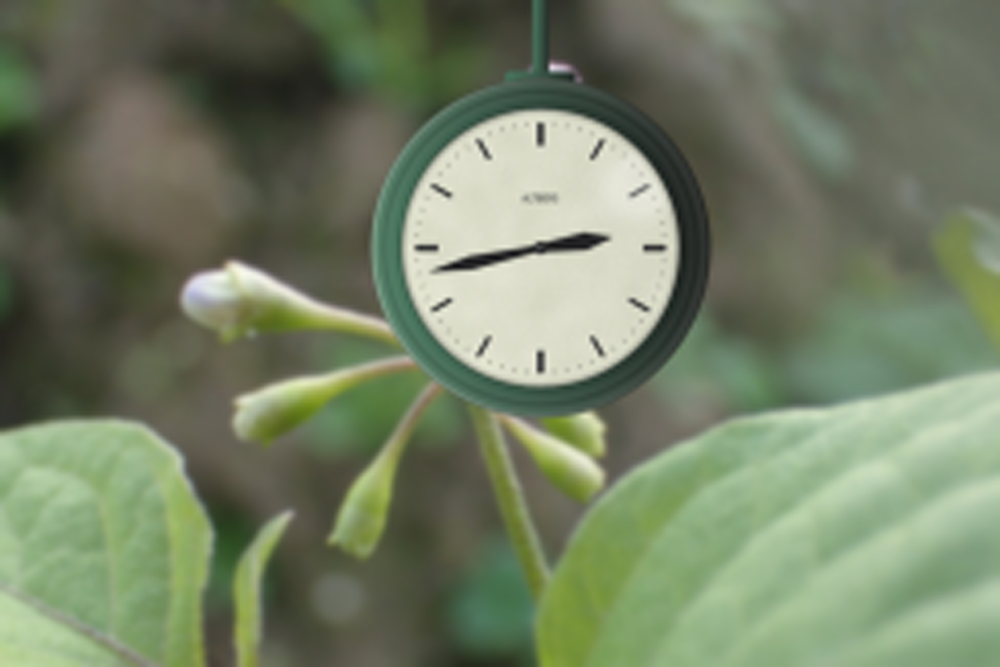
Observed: **2:43**
